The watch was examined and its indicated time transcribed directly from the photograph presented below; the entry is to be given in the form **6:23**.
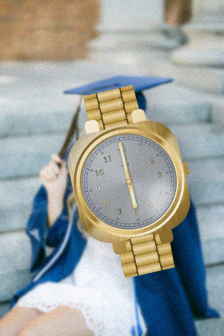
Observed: **6:00**
